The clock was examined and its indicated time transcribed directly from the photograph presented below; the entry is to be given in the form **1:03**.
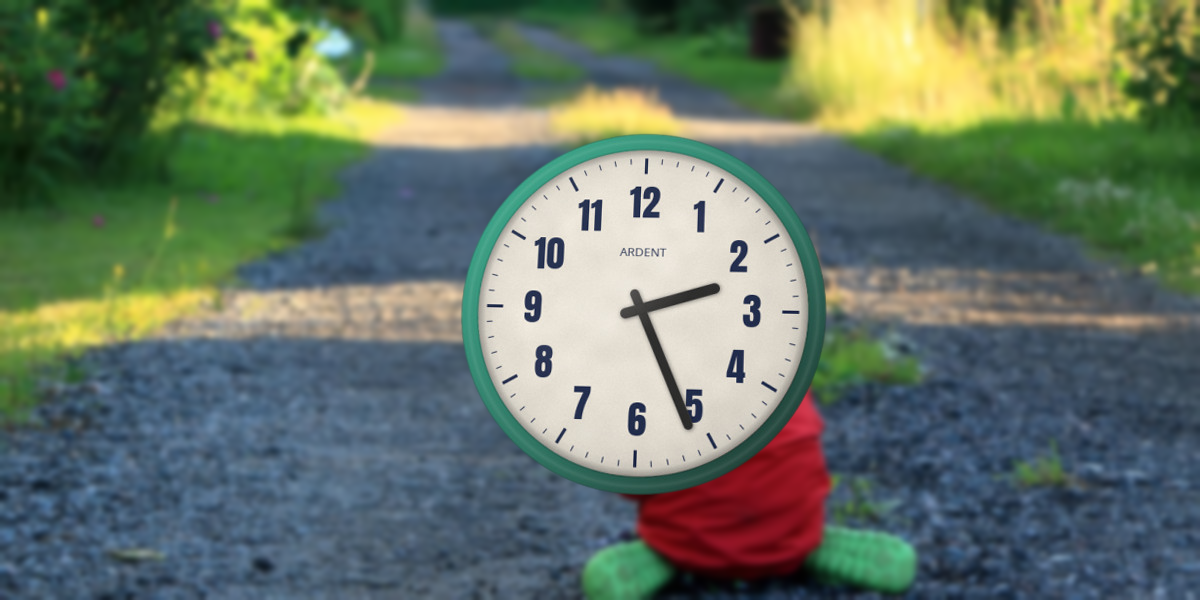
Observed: **2:26**
